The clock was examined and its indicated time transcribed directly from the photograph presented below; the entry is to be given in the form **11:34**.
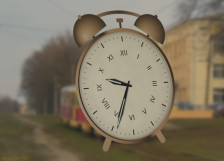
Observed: **9:34**
